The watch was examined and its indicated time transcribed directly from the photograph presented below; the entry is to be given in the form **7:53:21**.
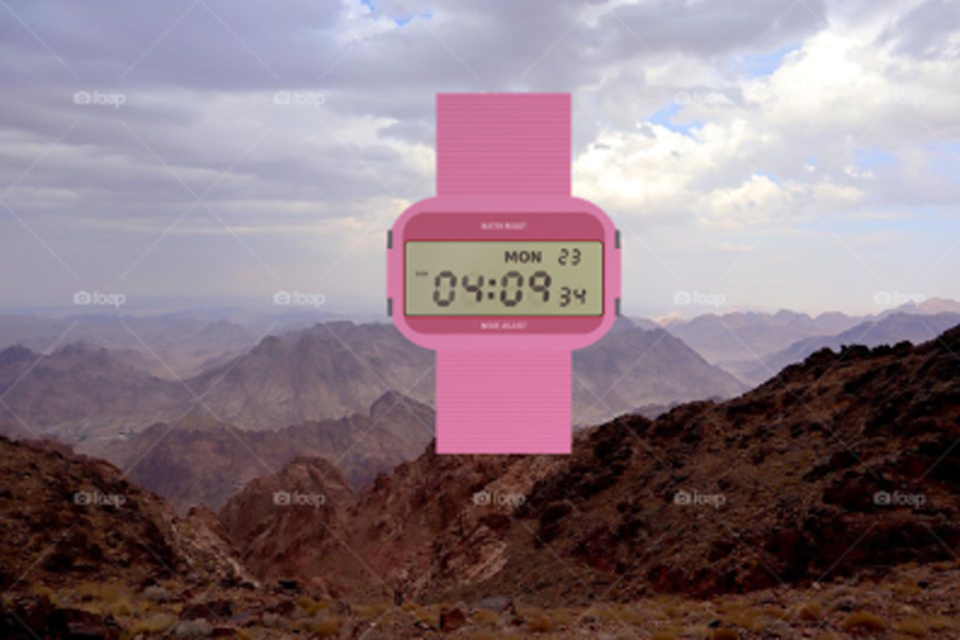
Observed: **4:09:34**
